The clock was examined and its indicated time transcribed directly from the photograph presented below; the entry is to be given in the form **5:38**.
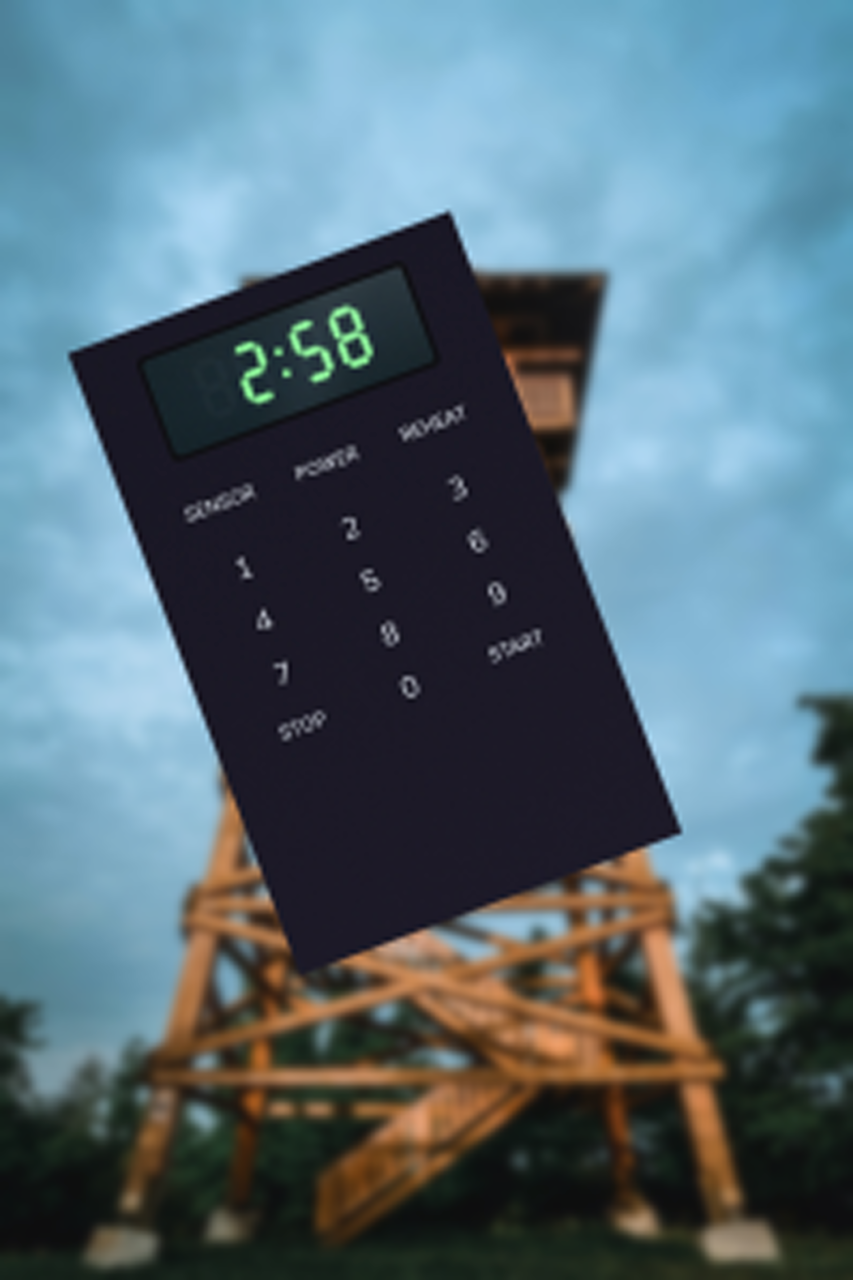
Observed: **2:58**
